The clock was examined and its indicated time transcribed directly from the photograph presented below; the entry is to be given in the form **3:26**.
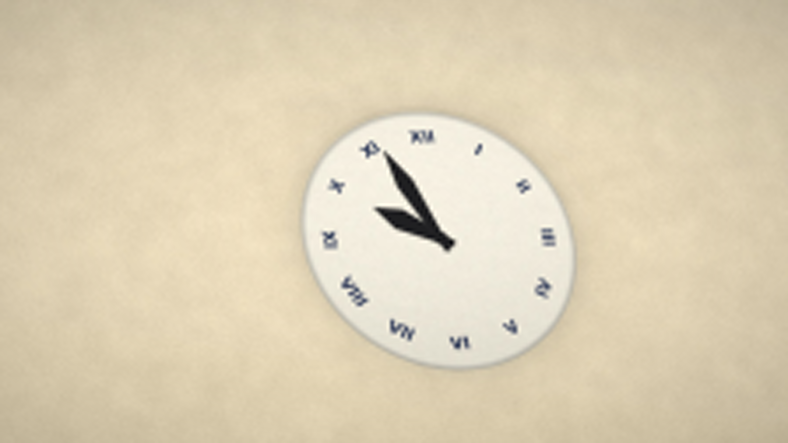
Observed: **9:56**
